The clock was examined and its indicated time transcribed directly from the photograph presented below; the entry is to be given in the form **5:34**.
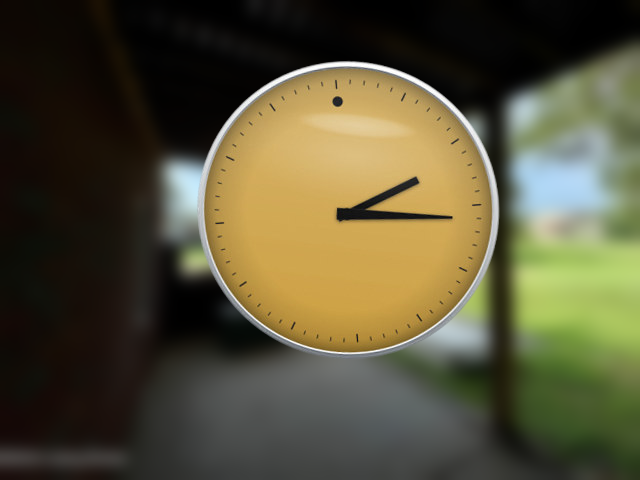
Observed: **2:16**
